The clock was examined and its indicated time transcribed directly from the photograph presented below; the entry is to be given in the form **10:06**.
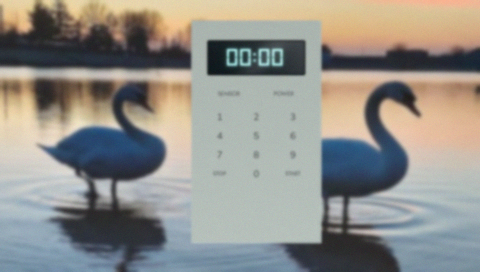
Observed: **0:00**
